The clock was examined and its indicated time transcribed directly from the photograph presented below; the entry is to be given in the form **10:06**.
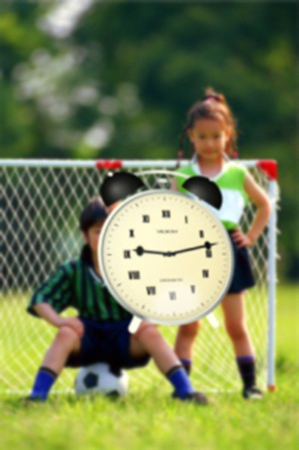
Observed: **9:13**
